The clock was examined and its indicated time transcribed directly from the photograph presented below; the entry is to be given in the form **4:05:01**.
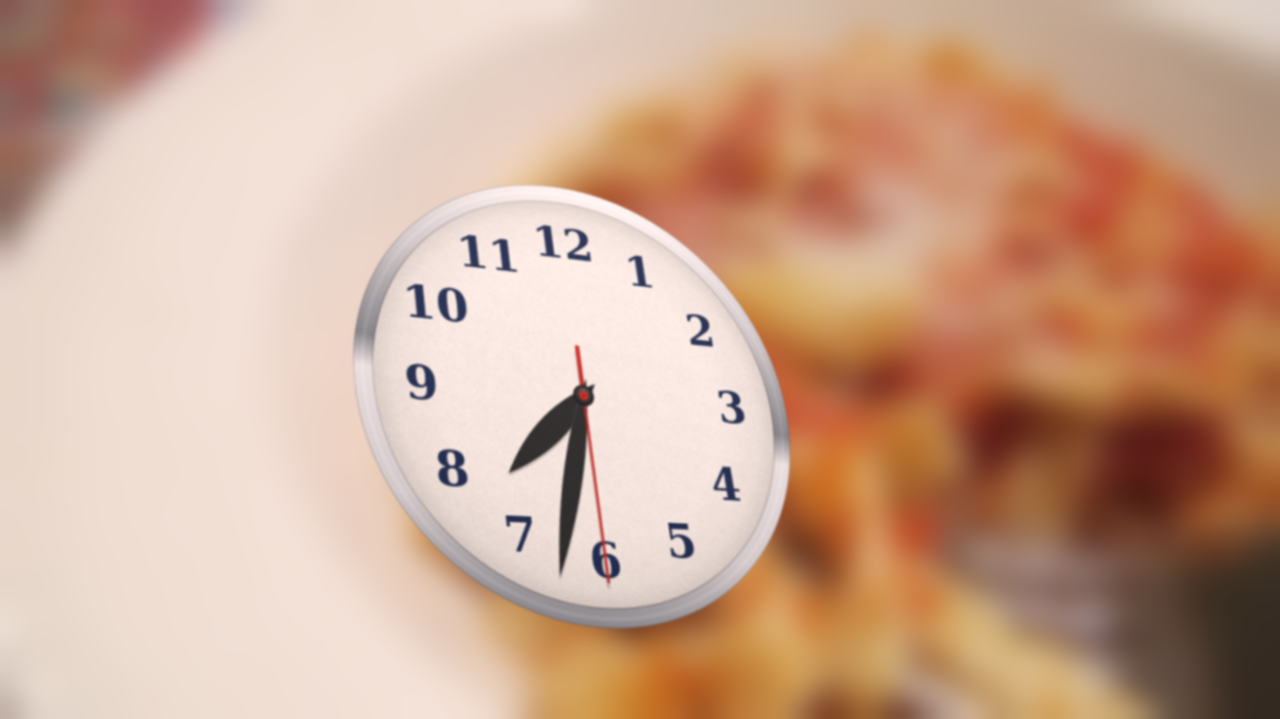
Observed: **7:32:30**
